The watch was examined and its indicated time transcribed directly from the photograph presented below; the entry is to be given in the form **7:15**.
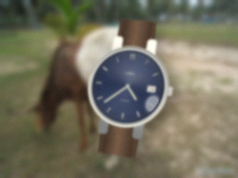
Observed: **4:38**
